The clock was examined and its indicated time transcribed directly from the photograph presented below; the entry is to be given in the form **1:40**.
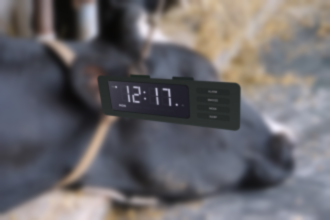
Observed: **12:17**
